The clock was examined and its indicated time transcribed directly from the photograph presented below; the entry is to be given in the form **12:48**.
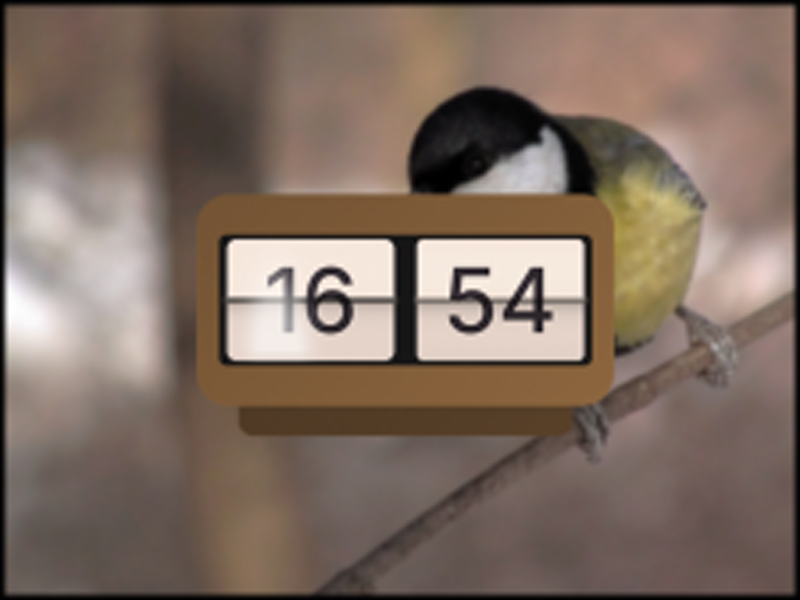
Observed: **16:54**
